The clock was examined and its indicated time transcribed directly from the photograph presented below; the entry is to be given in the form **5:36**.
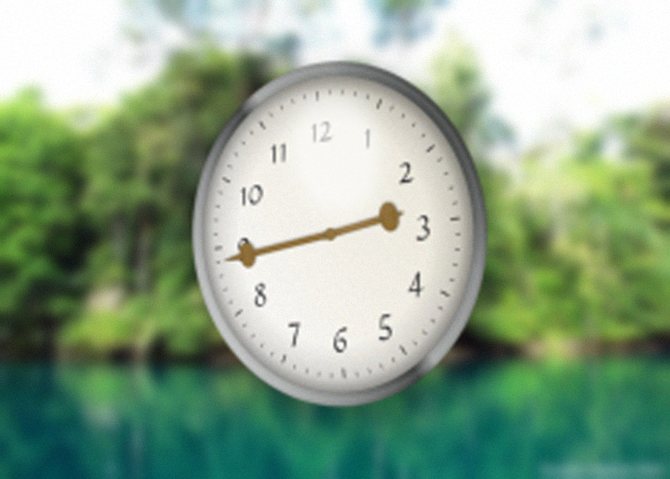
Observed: **2:44**
